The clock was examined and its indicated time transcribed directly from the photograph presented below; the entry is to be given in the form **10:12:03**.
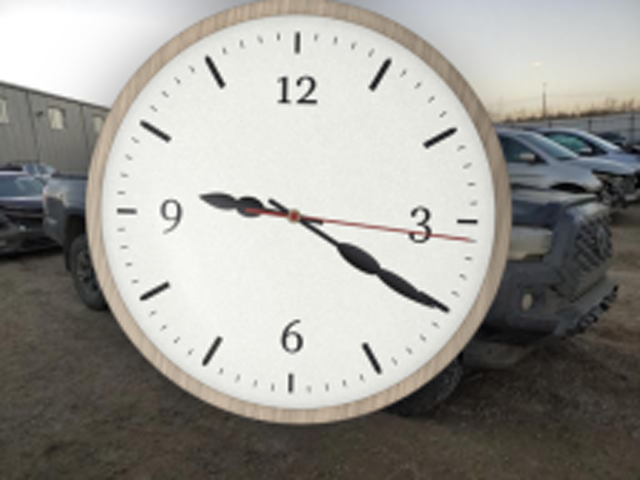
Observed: **9:20:16**
